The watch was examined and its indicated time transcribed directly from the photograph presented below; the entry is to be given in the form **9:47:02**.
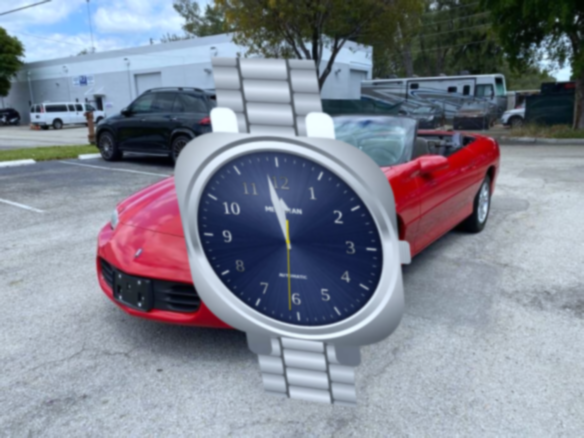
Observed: **11:58:31**
